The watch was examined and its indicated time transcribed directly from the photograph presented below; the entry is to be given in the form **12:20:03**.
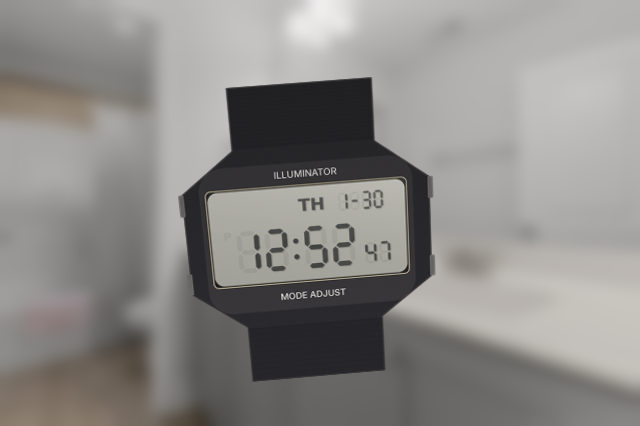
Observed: **12:52:47**
